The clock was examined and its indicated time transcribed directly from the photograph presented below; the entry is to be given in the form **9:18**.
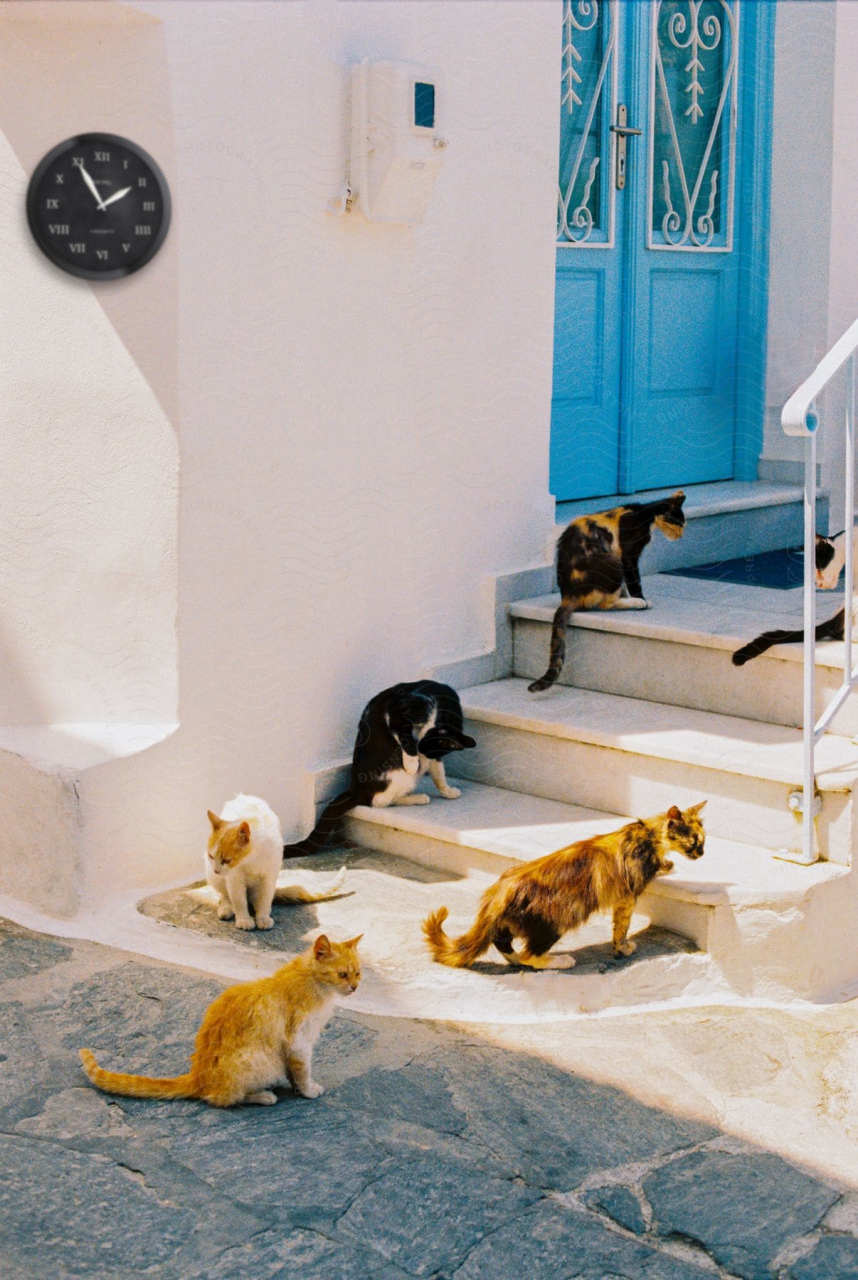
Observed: **1:55**
